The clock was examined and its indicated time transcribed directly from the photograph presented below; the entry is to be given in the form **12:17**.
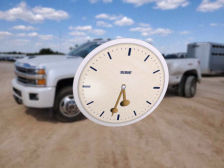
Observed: **5:32**
